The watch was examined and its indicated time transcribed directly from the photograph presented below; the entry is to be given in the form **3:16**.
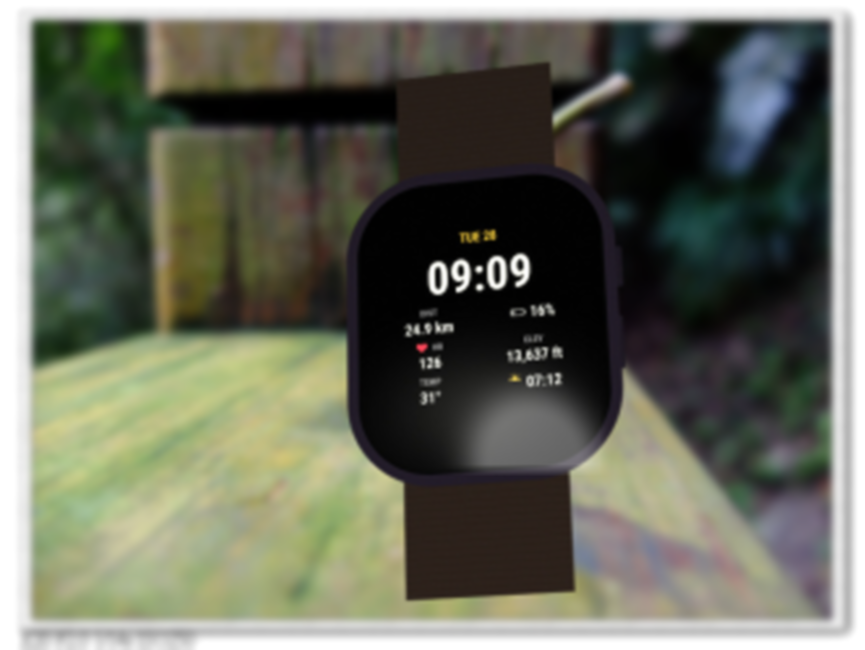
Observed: **9:09**
